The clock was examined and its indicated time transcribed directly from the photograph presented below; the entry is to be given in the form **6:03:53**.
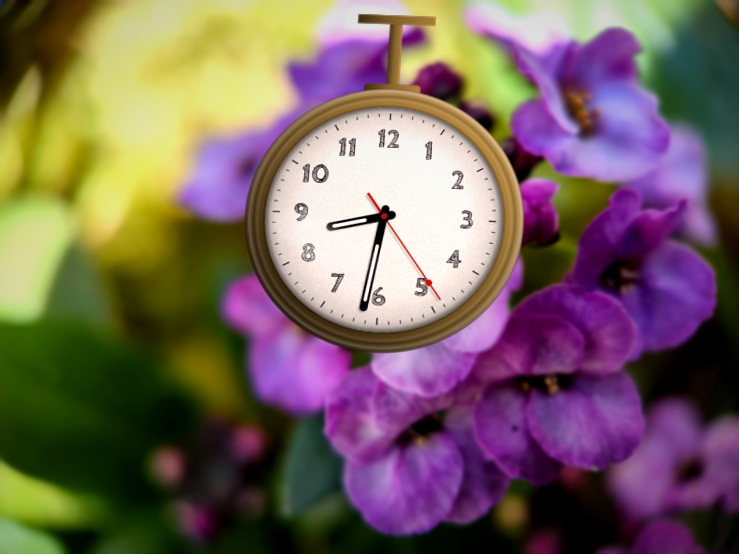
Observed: **8:31:24**
